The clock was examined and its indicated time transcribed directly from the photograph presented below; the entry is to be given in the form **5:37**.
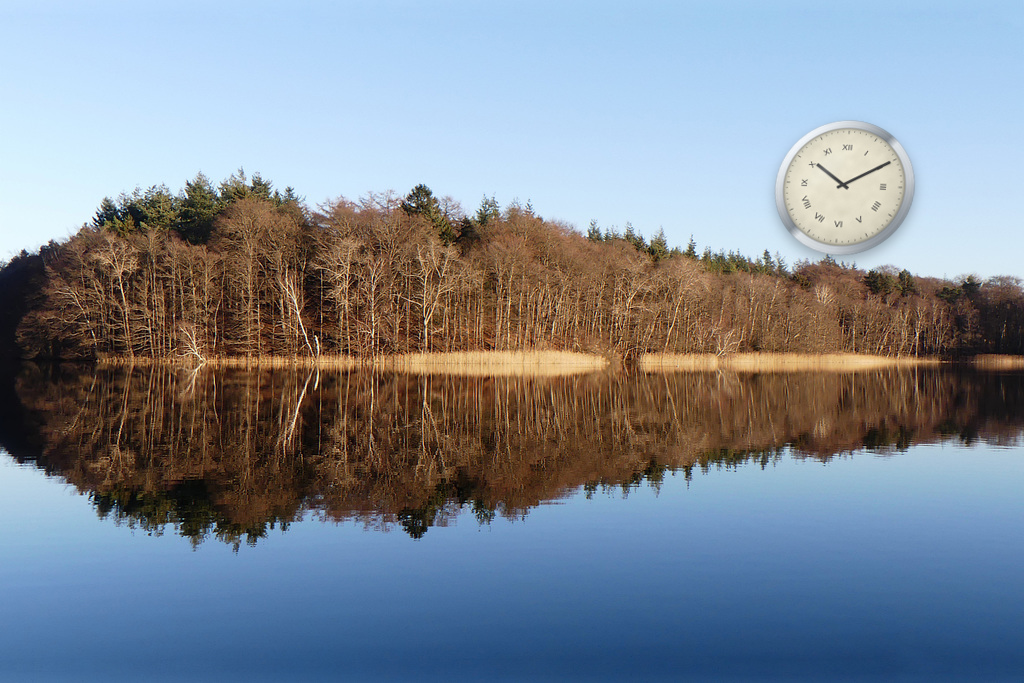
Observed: **10:10**
